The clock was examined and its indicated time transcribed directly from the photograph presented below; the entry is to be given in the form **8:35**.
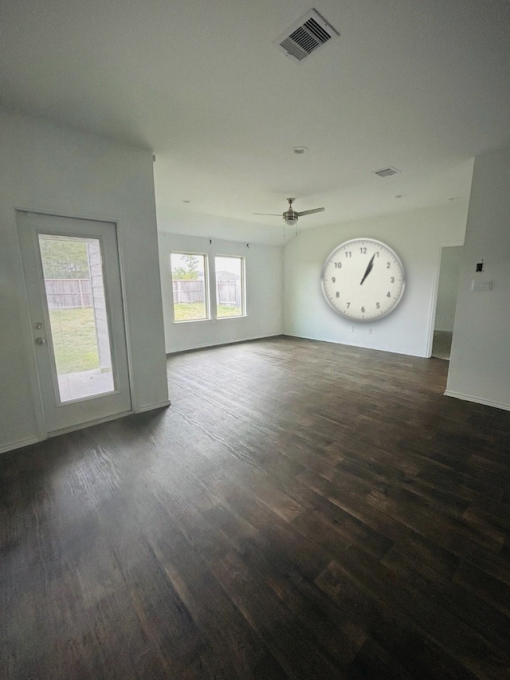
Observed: **1:04**
